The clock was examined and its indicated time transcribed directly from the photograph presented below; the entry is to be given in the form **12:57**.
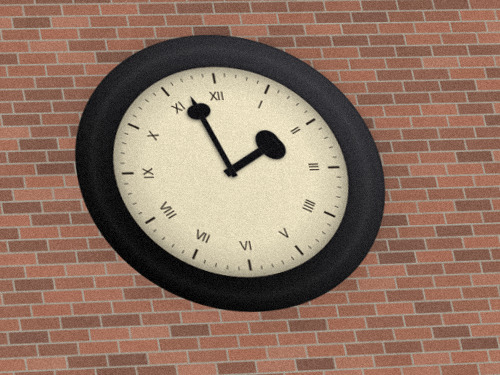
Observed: **1:57**
